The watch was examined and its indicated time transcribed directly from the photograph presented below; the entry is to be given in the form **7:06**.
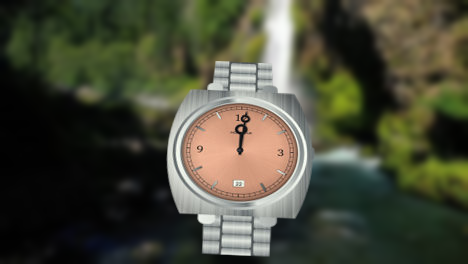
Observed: **12:01**
